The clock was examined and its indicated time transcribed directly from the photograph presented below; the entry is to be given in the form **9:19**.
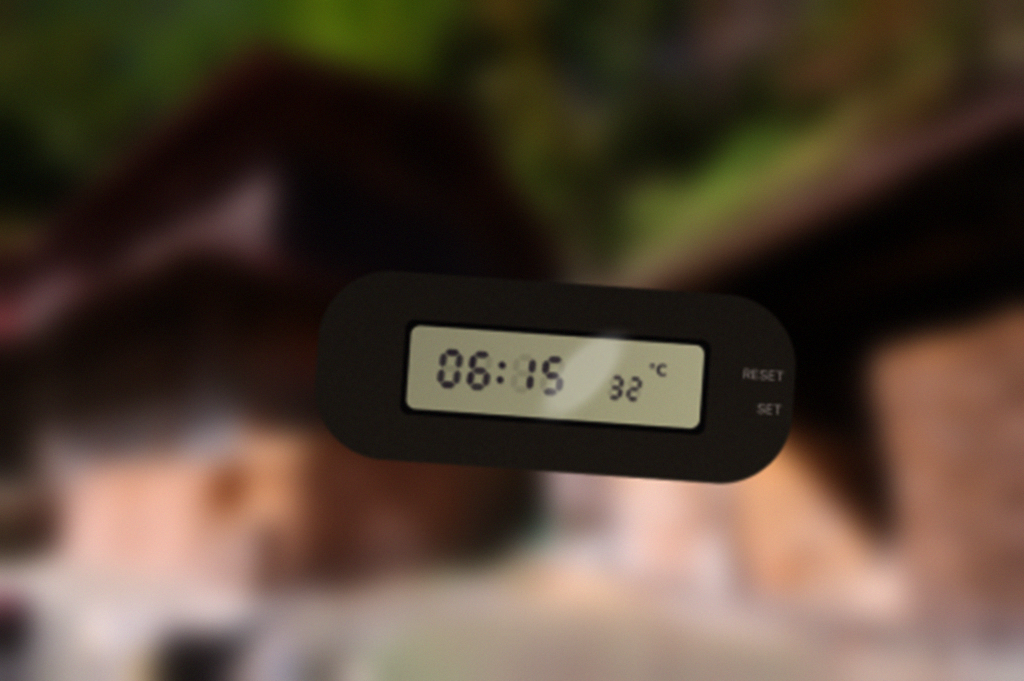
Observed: **6:15**
